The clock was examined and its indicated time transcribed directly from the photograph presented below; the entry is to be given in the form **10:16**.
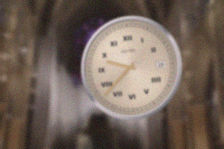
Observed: **9:38**
